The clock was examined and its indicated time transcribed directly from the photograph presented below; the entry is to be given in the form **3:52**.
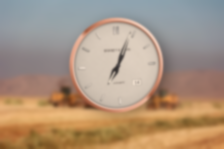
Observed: **7:04**
